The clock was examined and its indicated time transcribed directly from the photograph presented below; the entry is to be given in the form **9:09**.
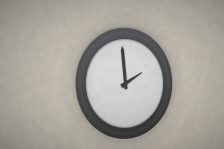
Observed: **1:59**
